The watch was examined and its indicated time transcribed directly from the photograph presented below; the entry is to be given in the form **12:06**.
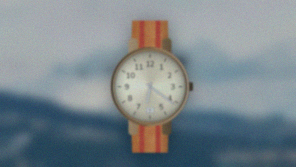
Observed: **6:21**
